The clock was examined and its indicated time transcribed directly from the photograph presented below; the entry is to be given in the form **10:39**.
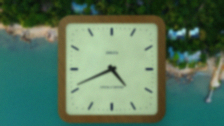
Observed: **4:41**
